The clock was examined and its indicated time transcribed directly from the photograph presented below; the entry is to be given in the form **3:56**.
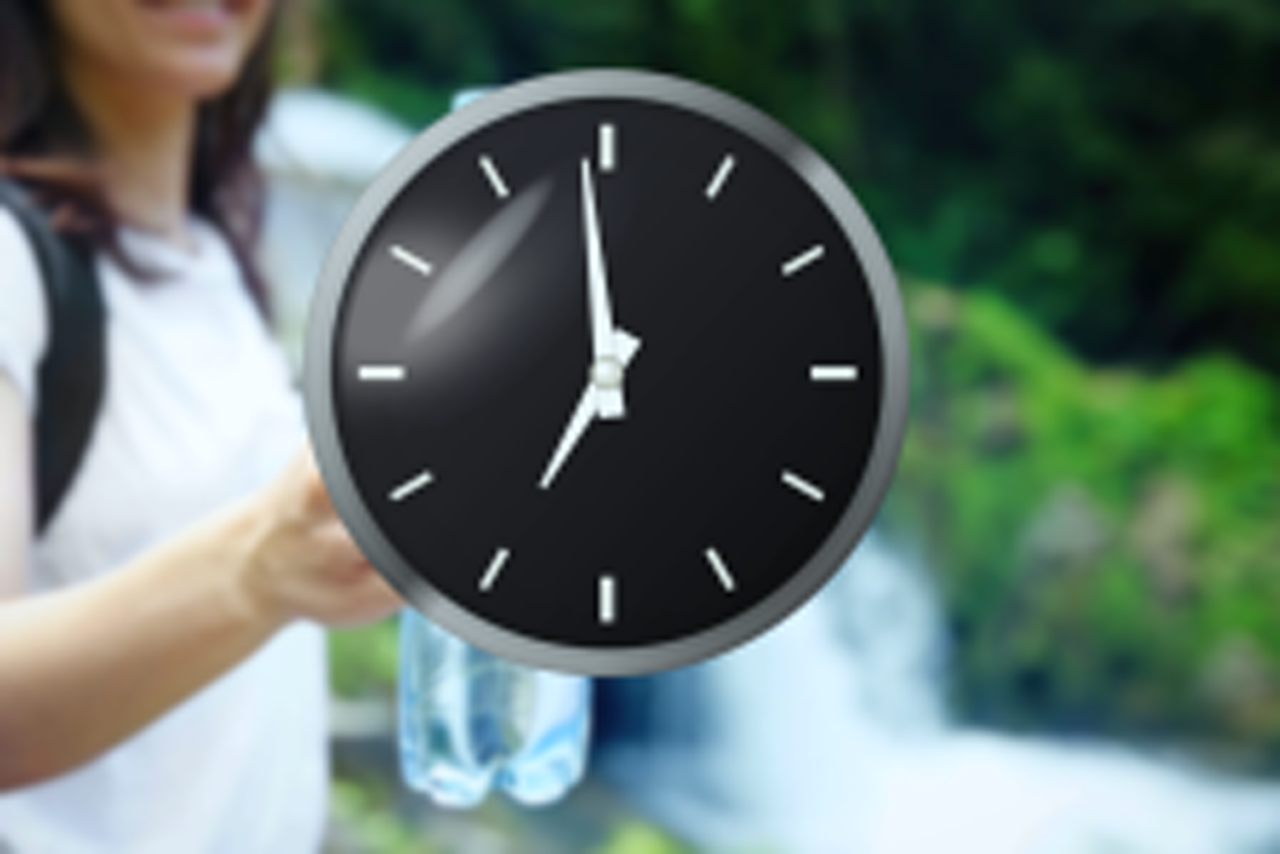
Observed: **6:59**
